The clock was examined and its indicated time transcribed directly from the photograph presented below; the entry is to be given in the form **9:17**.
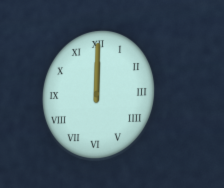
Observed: **12:00**
